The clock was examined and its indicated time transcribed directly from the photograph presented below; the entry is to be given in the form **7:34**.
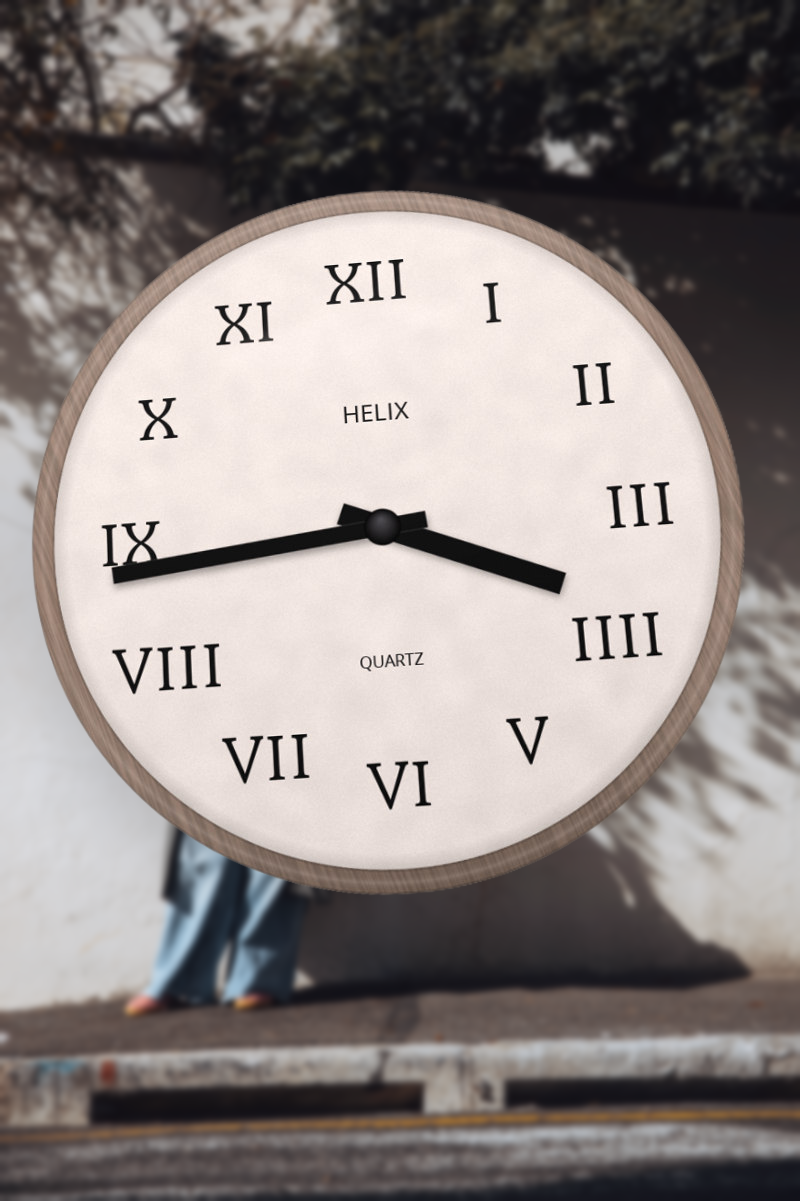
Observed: **3:44**
